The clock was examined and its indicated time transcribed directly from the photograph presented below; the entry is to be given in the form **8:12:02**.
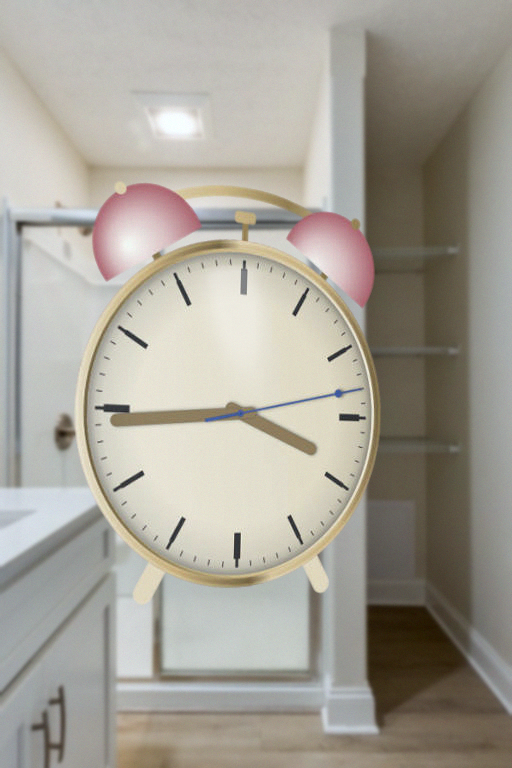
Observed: **3:44:13**
